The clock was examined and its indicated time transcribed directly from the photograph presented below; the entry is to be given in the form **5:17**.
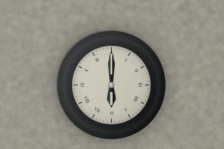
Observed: **6:00**
